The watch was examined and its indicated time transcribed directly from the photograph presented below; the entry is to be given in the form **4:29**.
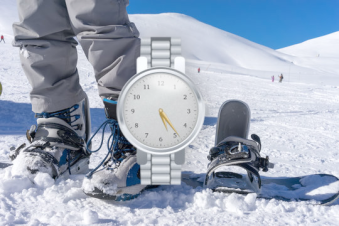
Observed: **5:24**
